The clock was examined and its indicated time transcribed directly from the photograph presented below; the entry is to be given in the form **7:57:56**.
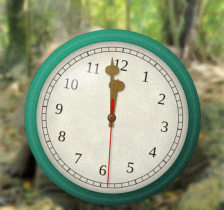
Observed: **11:58:29**
